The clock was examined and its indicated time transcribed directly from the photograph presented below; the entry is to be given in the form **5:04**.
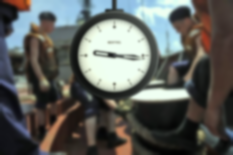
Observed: **9:16**
